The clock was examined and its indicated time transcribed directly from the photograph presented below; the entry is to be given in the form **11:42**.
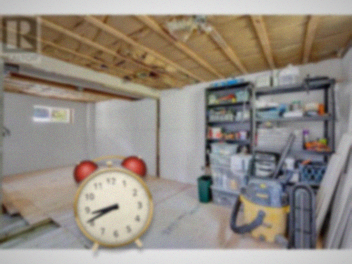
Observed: **8:41**
